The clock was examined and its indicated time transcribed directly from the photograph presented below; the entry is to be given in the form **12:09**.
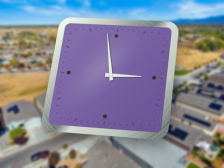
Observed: **2:58**
